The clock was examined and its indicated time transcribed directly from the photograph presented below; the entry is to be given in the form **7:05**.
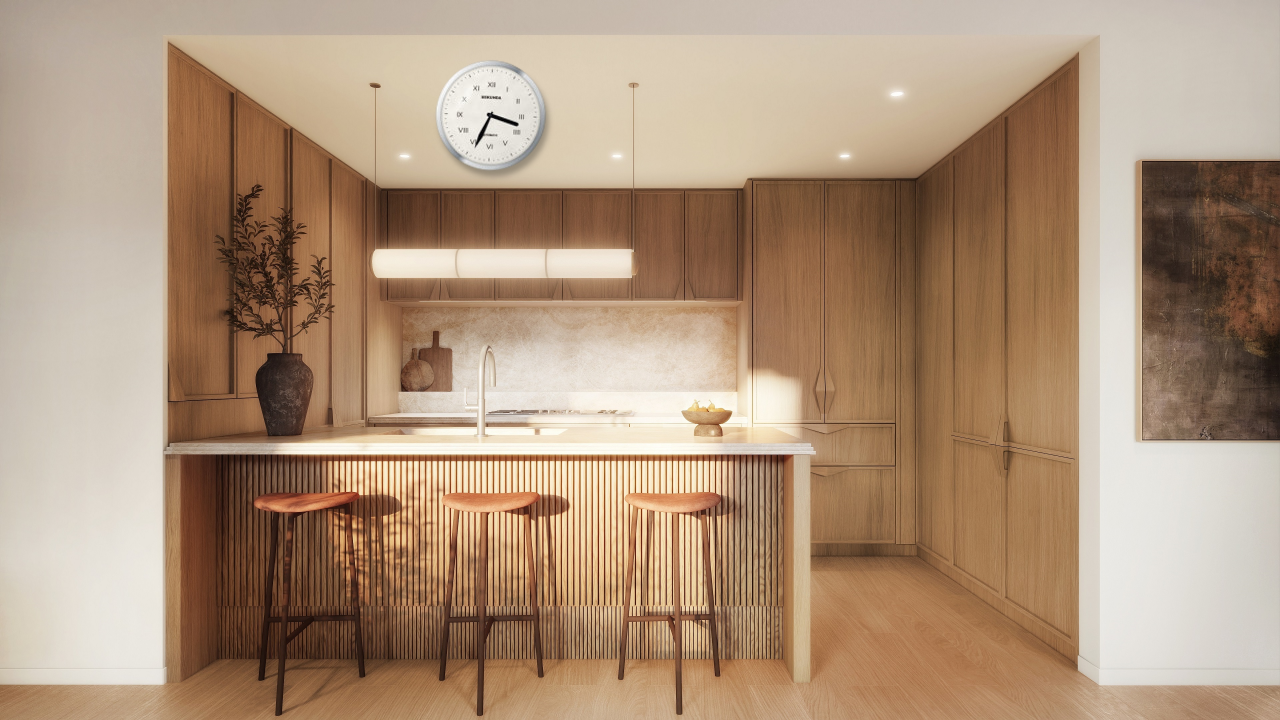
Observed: **3:34**
